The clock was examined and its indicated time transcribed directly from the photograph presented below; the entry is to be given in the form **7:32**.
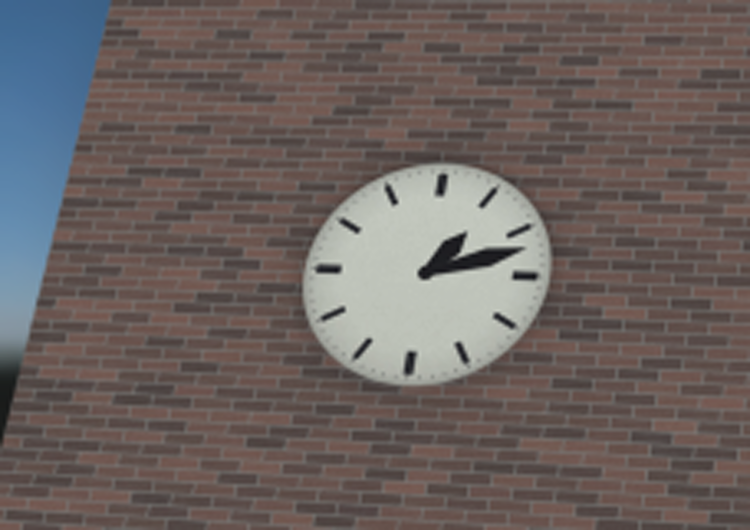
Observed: **1:12**
